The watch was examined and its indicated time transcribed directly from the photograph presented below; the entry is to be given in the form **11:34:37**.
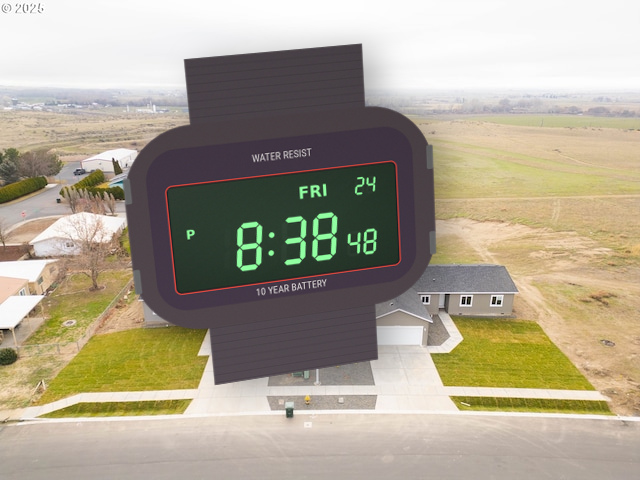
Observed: **8:38:48**
